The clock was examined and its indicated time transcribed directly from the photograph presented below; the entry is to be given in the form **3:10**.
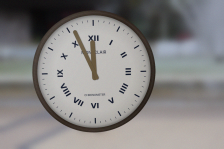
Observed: **11:56**
